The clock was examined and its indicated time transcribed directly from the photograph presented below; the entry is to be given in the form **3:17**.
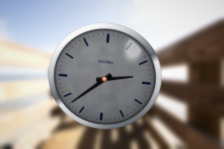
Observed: **2:38**
